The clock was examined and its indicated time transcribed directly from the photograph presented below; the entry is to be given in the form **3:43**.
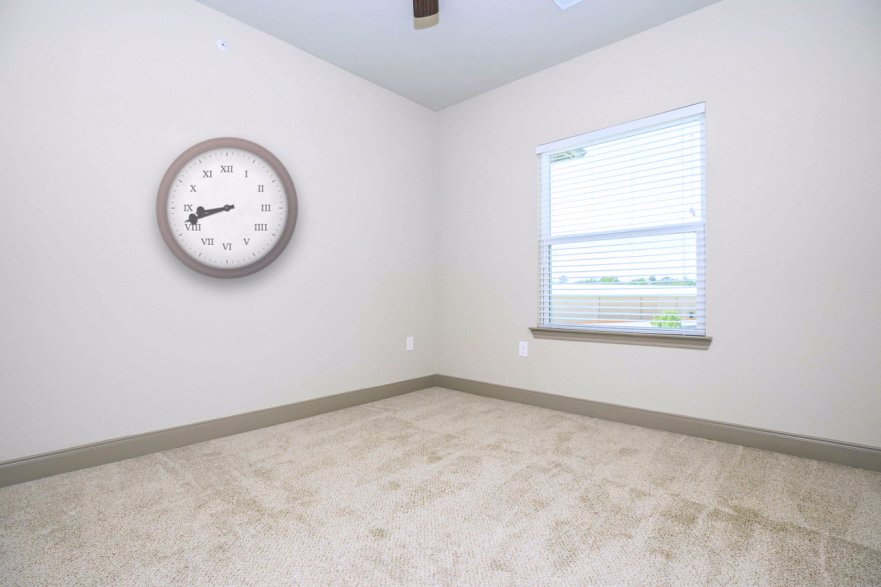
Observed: **8:42**
